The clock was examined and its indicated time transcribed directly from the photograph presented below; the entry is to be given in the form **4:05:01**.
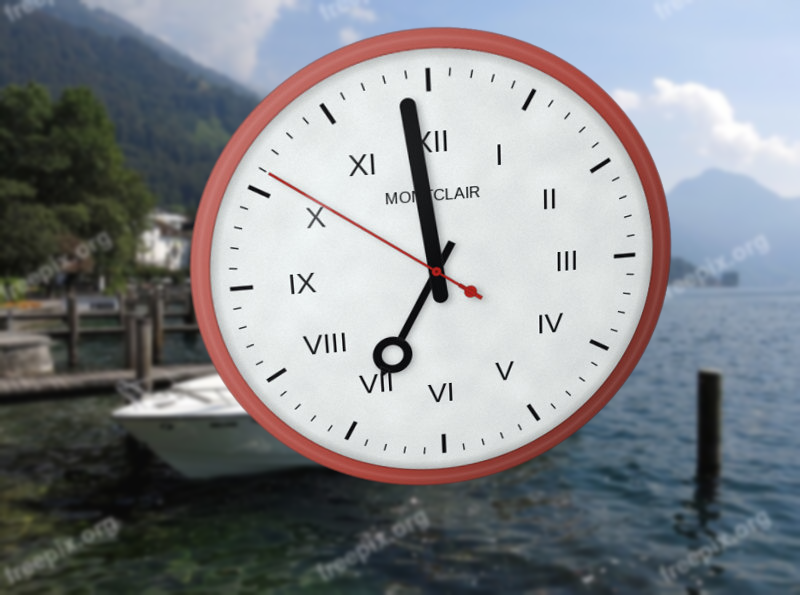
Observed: **6:58:51**
